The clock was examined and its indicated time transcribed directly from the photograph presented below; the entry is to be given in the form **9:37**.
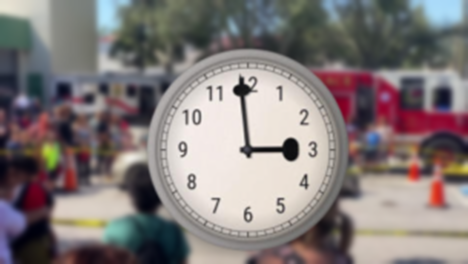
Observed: **2:59**
